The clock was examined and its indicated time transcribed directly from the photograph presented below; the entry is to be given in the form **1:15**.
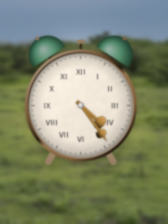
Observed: **4:24**
